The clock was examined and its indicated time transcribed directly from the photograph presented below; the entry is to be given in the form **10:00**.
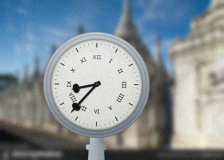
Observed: **8:37**
